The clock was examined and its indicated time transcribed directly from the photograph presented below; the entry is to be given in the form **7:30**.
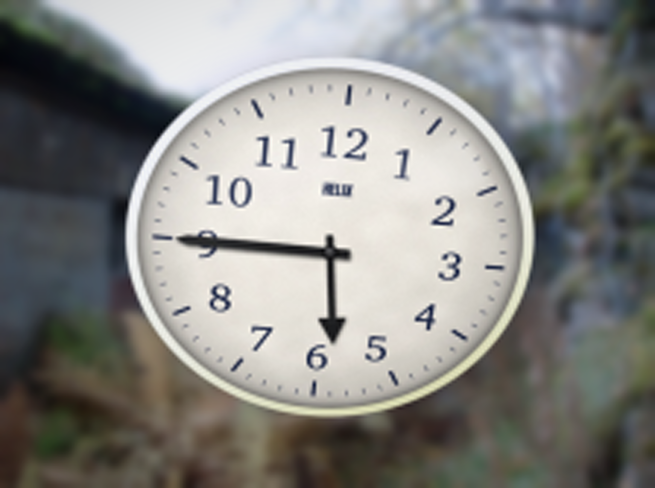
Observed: **5:45**
